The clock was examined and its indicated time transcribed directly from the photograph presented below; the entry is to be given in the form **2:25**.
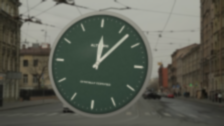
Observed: **12:07**
